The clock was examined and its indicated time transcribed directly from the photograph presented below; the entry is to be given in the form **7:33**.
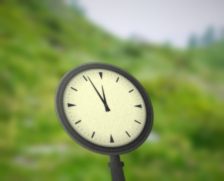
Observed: **11:56**
